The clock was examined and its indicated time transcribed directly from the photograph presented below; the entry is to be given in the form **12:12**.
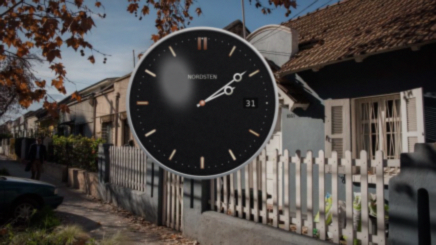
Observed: **2:09**
